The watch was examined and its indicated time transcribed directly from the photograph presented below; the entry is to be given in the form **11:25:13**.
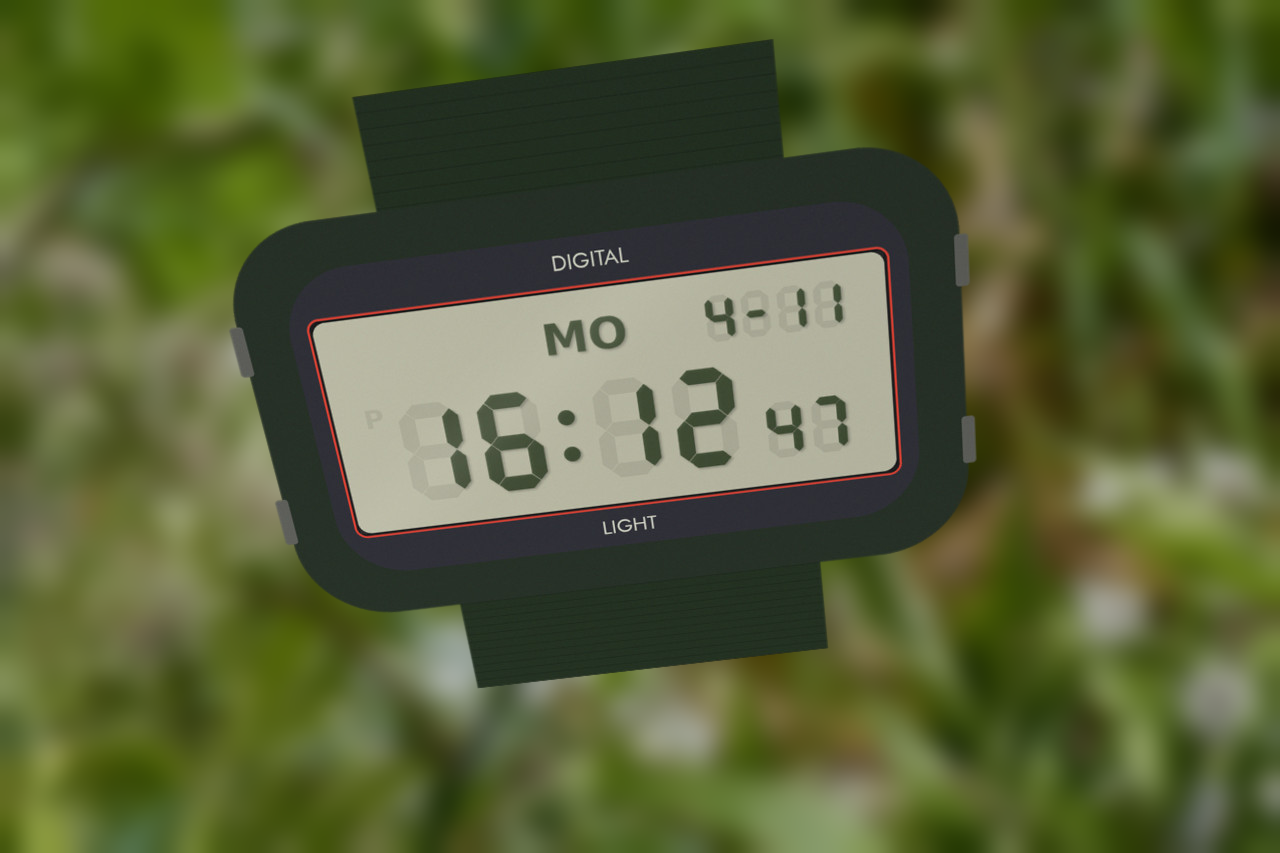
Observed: **16:12:47**
